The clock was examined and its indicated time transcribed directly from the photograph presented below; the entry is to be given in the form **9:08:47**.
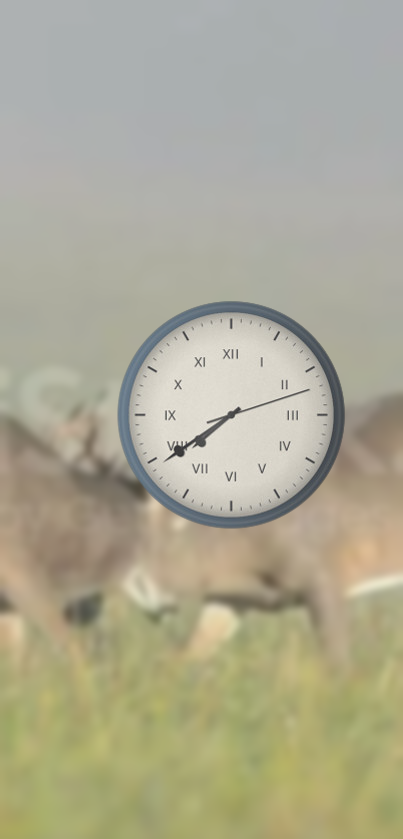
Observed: **7:39:12**
